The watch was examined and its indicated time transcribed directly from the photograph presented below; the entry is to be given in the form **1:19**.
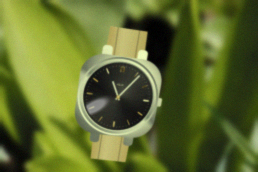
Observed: **11:06**
